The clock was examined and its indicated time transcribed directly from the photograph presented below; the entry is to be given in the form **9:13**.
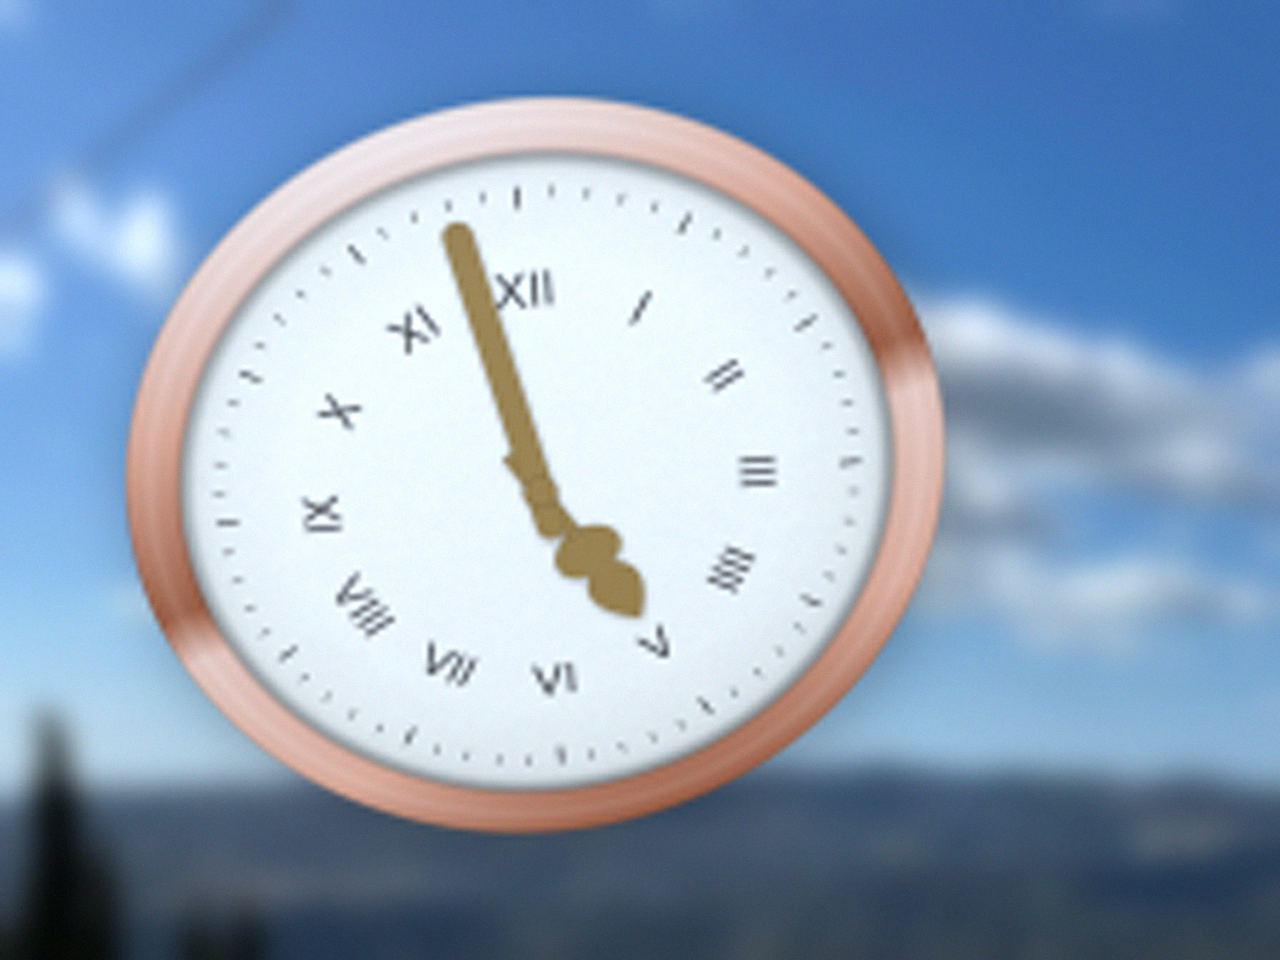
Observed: **4:58**
